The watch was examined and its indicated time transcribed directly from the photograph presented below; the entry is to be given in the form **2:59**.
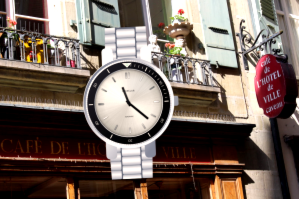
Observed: **11:22**
